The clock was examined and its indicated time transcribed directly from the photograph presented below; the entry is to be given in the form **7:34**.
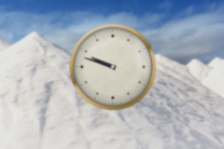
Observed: **9:48**
